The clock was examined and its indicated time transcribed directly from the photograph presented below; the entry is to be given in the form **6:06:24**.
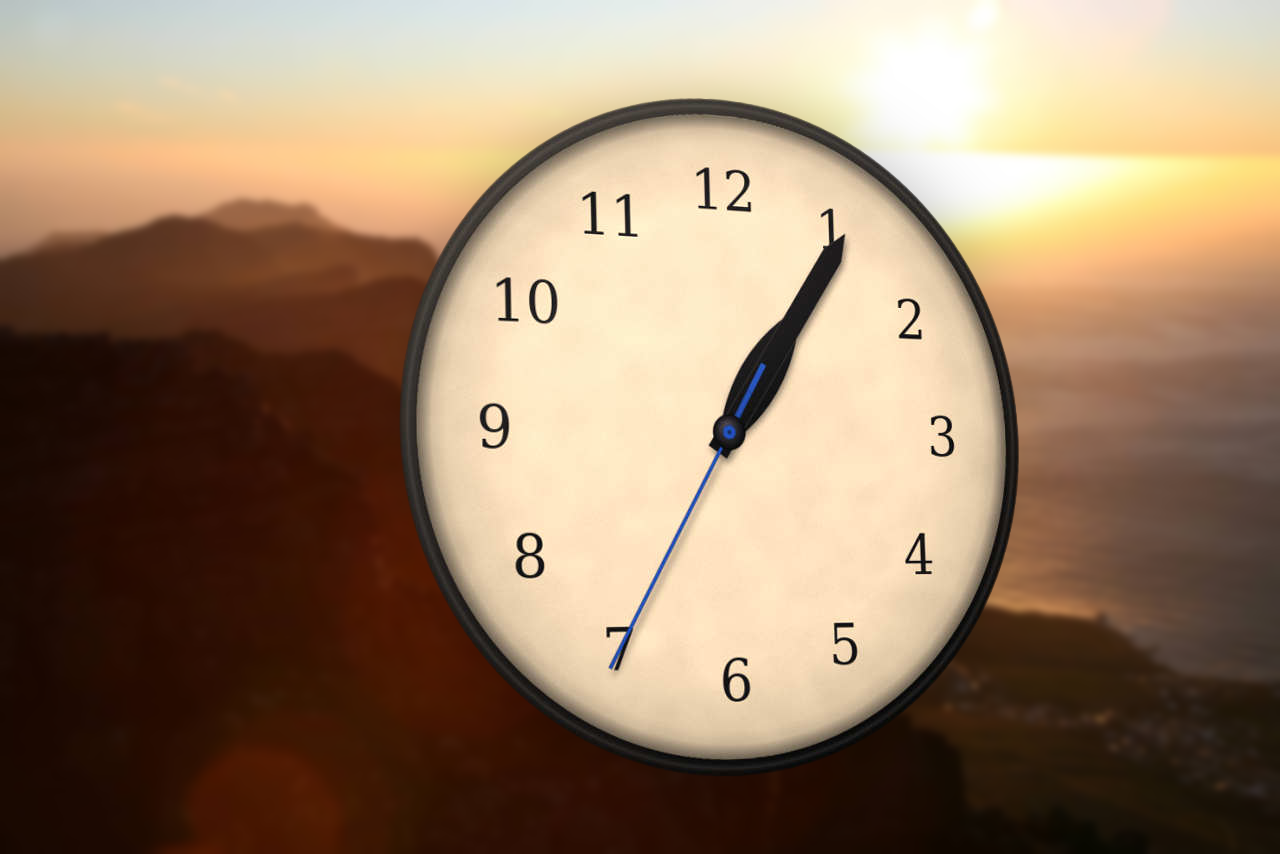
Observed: **1:05:35**
